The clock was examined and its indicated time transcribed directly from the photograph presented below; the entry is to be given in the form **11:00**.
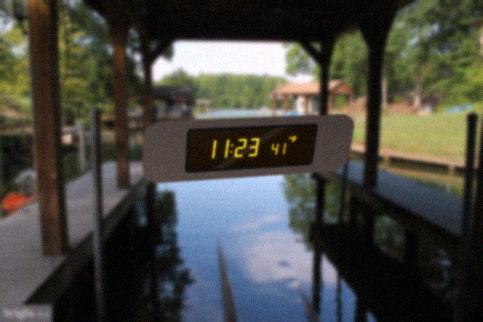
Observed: **11:23**
